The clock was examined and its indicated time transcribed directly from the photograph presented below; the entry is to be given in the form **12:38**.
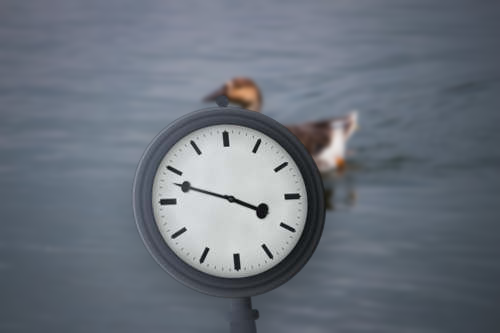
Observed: **3:48**
